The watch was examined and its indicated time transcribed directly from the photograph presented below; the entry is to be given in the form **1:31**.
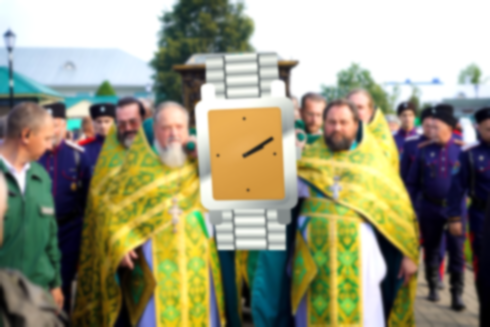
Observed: **2:10**
